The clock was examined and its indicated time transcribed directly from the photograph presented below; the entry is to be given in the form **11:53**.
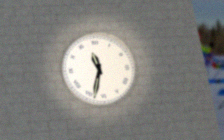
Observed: **11:33**
